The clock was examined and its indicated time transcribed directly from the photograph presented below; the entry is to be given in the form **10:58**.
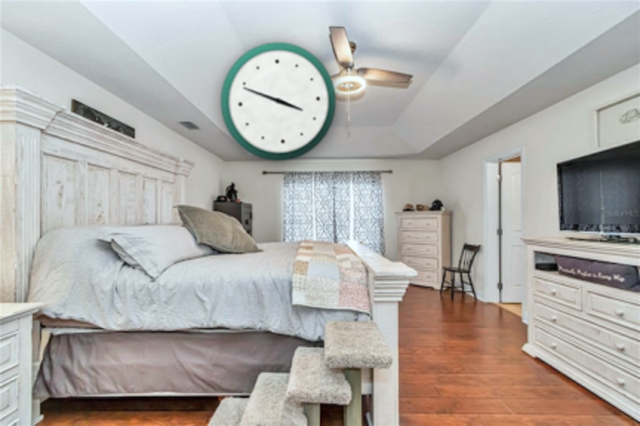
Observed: **3:49**
